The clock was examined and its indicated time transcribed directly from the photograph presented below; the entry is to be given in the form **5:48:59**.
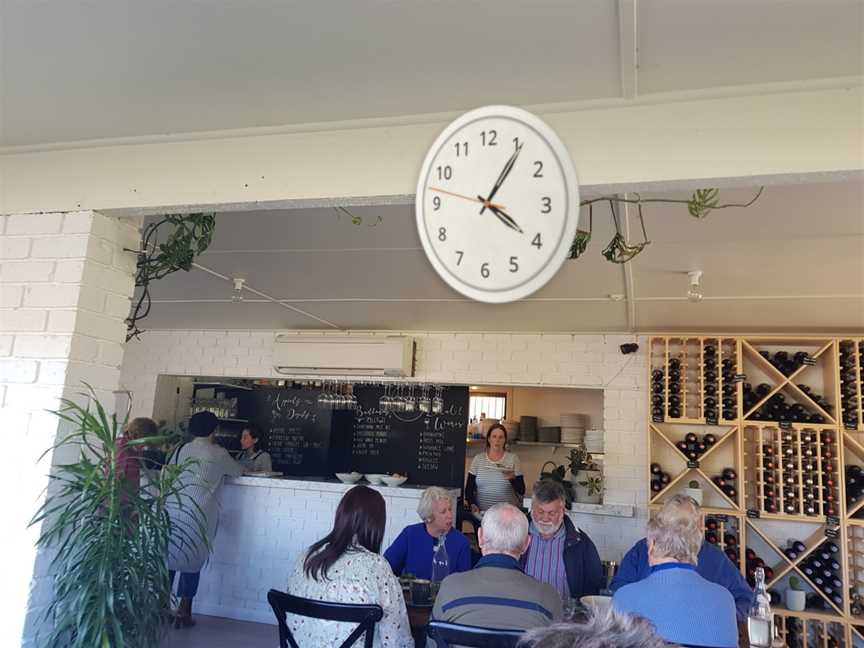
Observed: **4:05:47**
